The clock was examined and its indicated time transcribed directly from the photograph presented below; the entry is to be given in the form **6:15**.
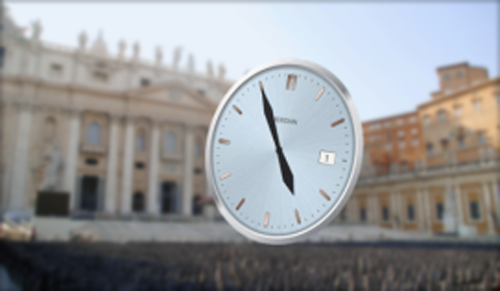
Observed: **4:55**
